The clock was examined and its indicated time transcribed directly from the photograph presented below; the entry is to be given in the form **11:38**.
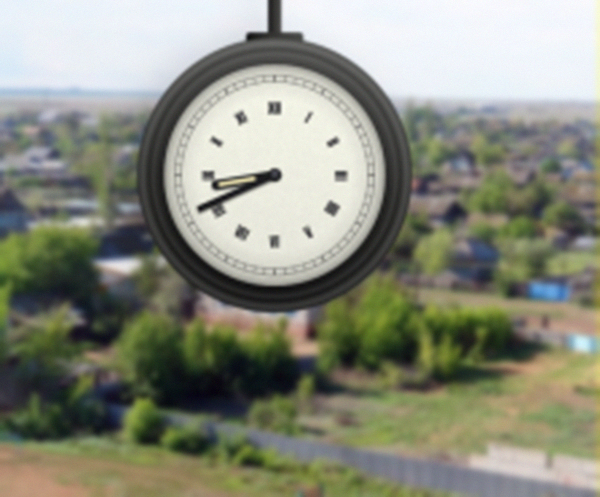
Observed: **8:41**
